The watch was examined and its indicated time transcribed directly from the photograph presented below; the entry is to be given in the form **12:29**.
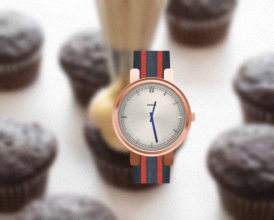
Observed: **12:28**
